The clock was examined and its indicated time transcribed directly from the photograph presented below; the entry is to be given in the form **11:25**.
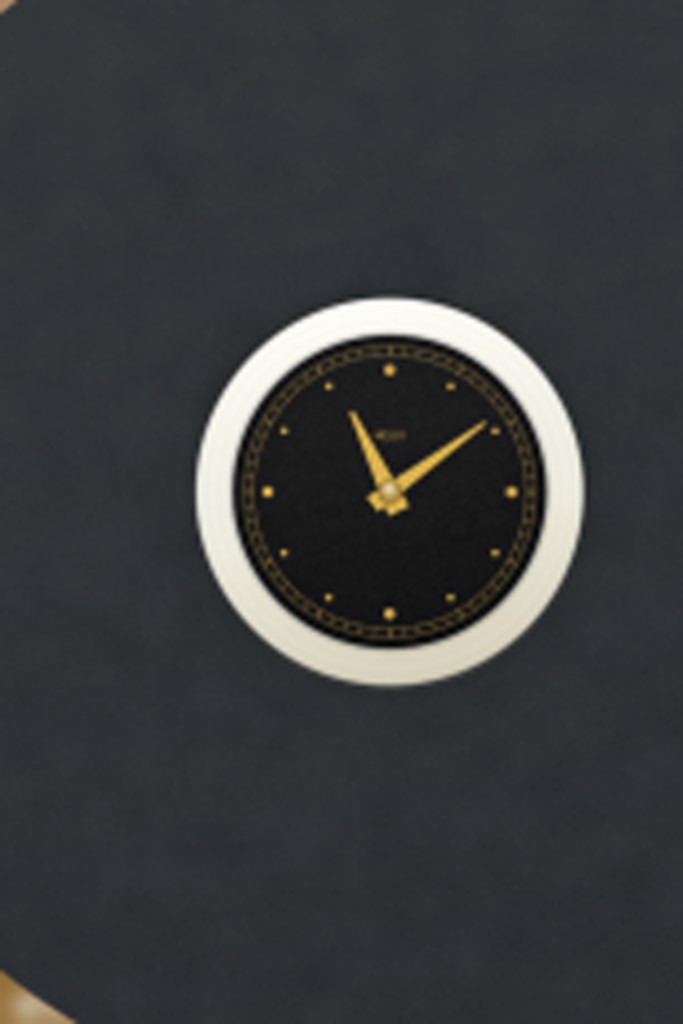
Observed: **11:09**
